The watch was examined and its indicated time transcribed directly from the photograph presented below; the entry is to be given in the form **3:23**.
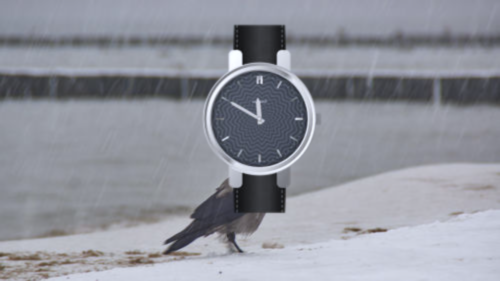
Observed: **11:50**
